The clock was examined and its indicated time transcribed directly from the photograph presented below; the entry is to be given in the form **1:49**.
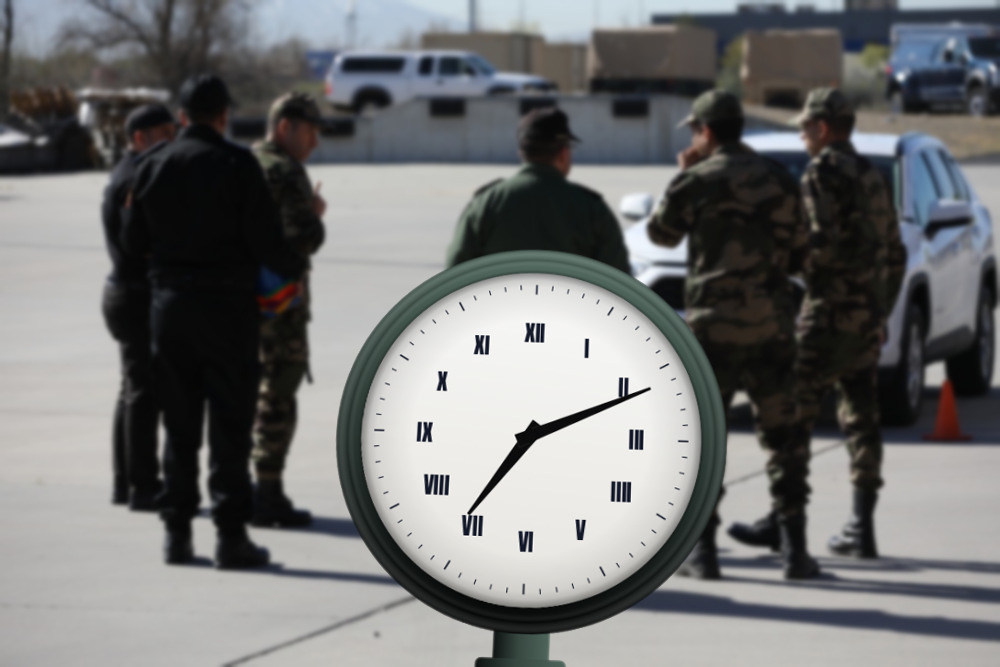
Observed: **7:11**
